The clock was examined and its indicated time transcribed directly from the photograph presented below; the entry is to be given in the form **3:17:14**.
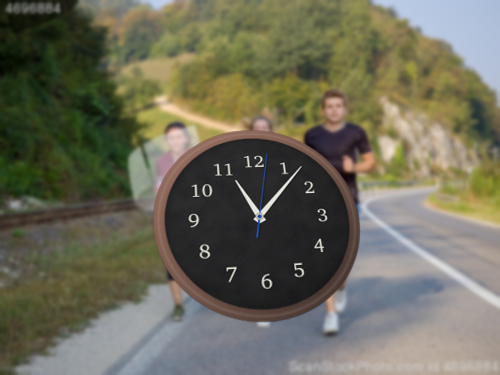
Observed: **11:07:02**
